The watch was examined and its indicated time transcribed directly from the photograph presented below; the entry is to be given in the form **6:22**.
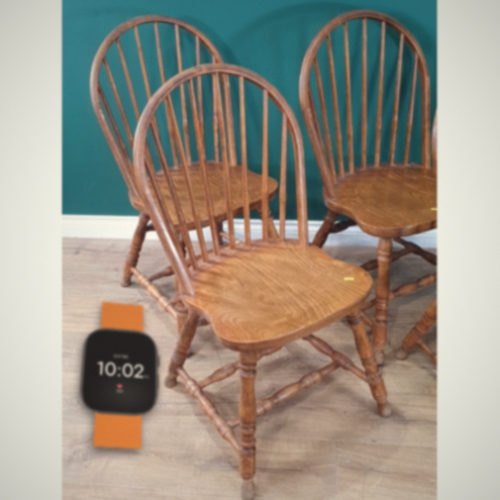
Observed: **10:02**
